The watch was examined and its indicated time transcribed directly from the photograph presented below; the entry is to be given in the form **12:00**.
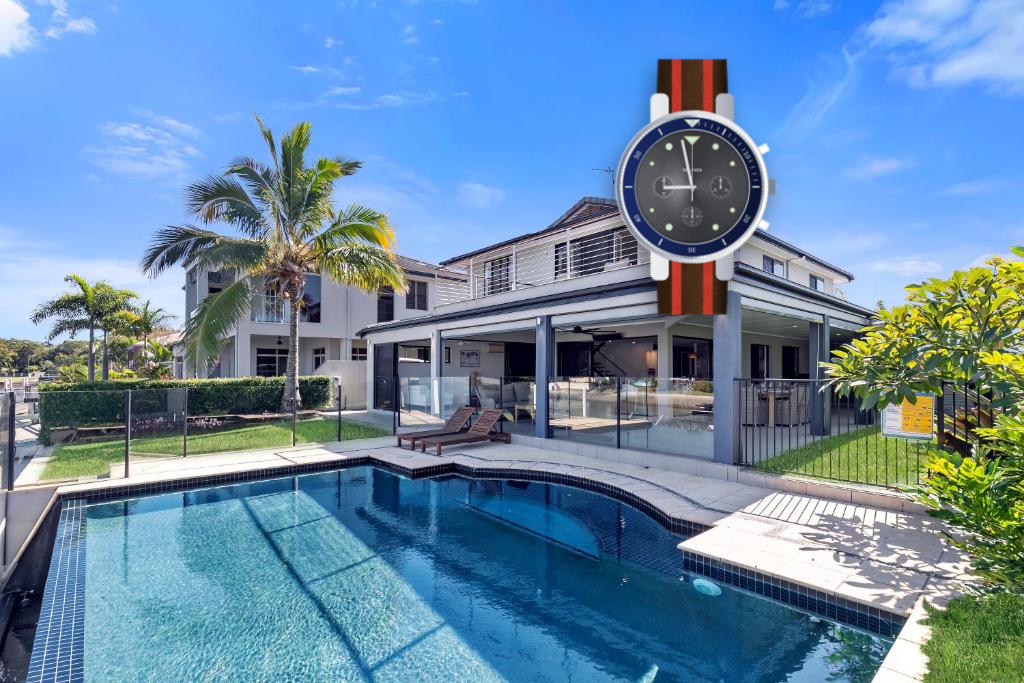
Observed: **8:58**
